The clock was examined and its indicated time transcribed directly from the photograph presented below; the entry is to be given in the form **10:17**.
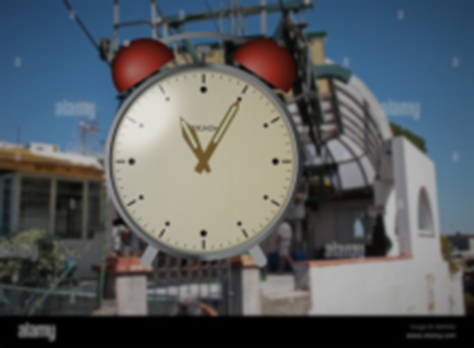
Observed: **11:05**
